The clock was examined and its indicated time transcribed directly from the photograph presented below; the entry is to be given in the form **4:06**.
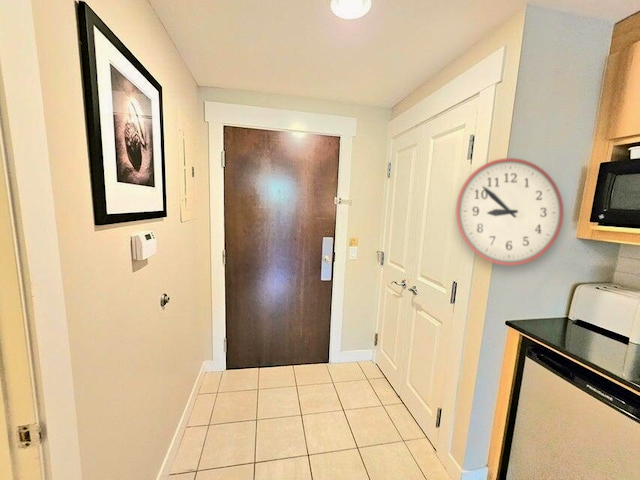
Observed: **8:52**
